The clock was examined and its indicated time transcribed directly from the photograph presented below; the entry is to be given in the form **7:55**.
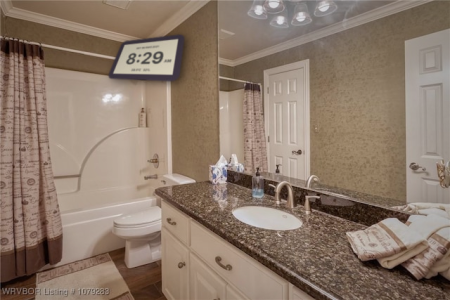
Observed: **8:29**
